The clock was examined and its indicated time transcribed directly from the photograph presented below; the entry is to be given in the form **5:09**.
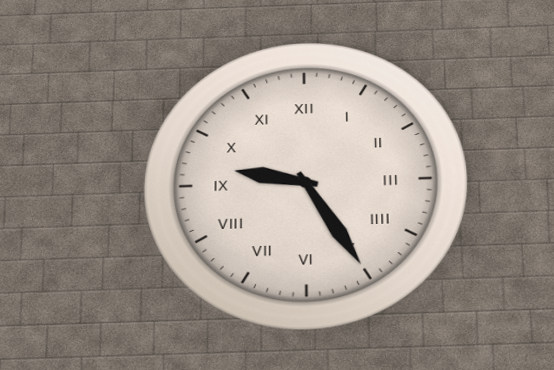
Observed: **9:25**
